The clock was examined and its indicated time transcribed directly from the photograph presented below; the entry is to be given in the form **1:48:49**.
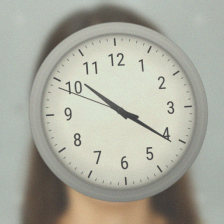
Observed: **10:20:49**
